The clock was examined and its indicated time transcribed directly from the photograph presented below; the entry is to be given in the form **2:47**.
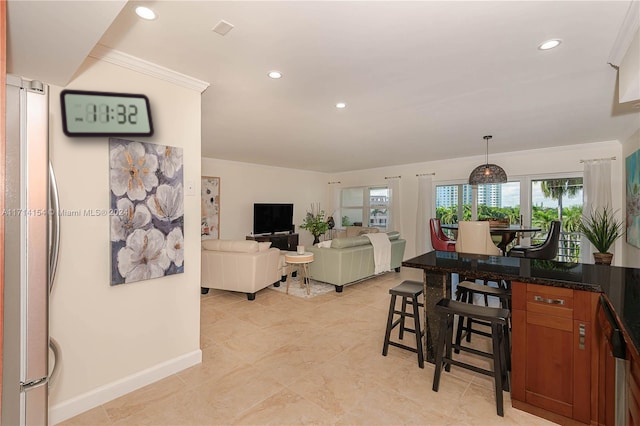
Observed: **11:32**
